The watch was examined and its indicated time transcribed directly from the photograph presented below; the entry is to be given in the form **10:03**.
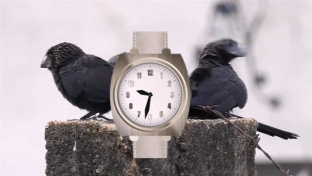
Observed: **9:32**
